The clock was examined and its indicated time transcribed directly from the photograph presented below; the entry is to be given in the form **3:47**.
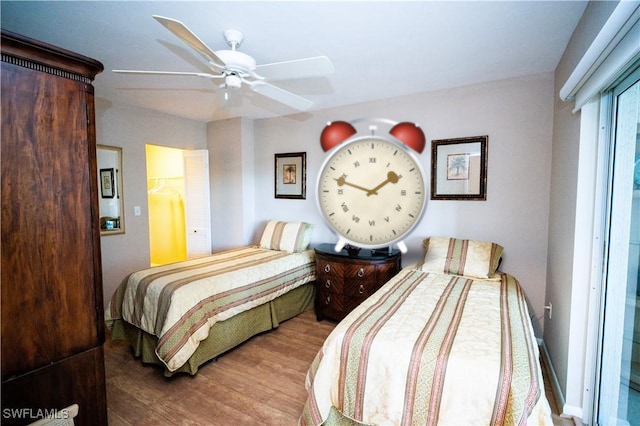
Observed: **1:48**
